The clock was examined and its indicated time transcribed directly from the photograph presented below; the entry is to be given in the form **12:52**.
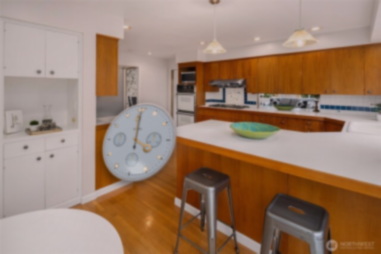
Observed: **3:59**
